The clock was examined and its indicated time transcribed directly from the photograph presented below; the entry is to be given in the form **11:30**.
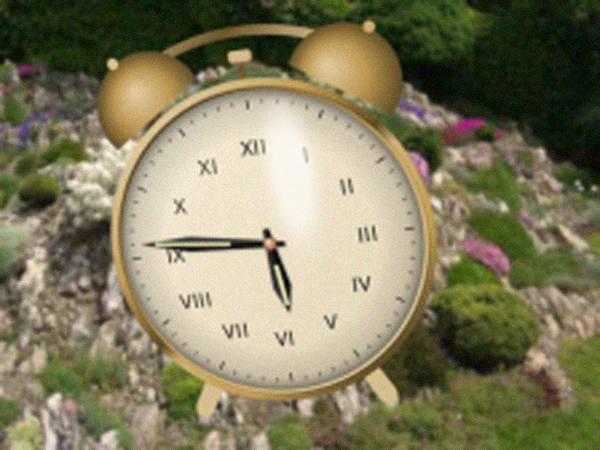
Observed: **5:46**
